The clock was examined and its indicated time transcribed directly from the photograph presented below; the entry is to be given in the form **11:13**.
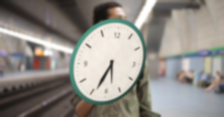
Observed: **5:34**
